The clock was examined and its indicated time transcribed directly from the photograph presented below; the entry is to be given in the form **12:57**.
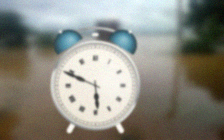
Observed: **5:49**
